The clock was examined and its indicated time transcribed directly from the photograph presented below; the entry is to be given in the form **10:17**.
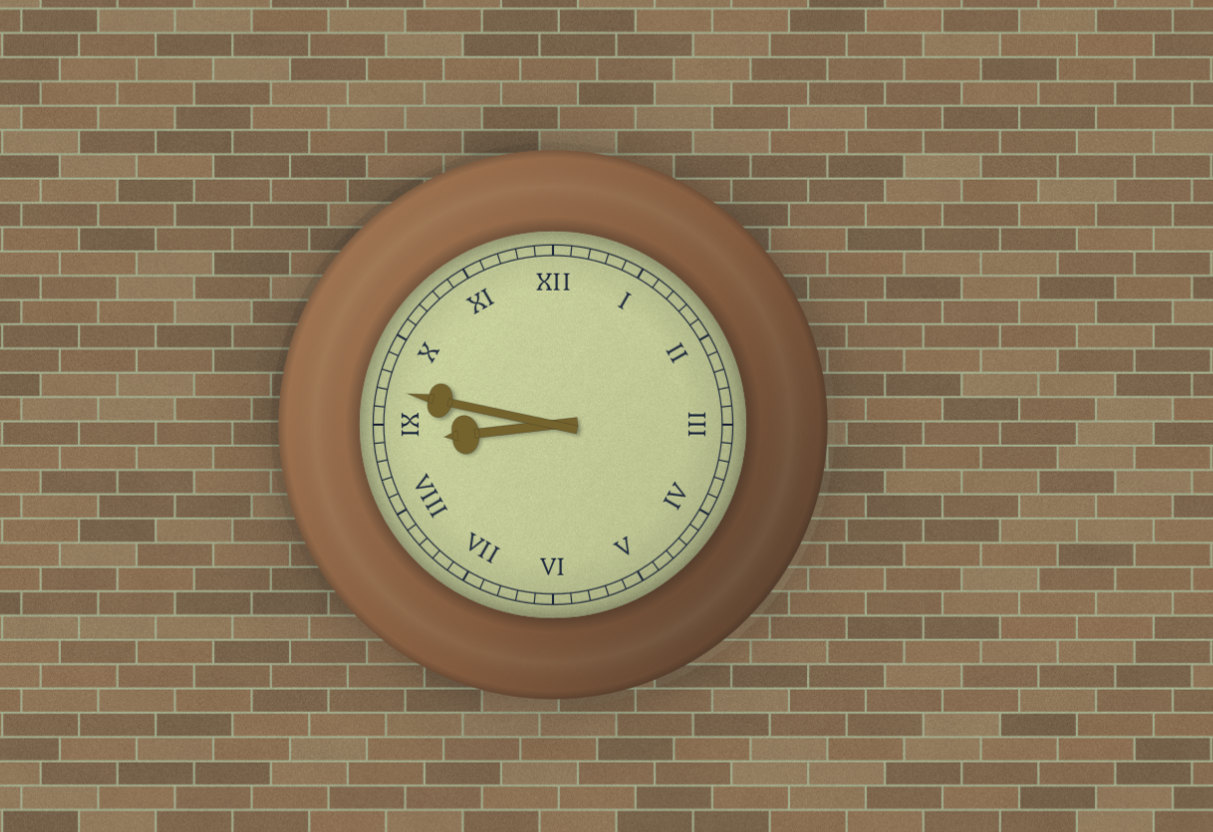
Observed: **8:47**
